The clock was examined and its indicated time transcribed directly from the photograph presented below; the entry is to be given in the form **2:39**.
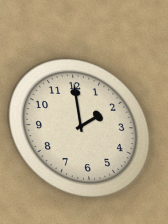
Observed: **2:00**
